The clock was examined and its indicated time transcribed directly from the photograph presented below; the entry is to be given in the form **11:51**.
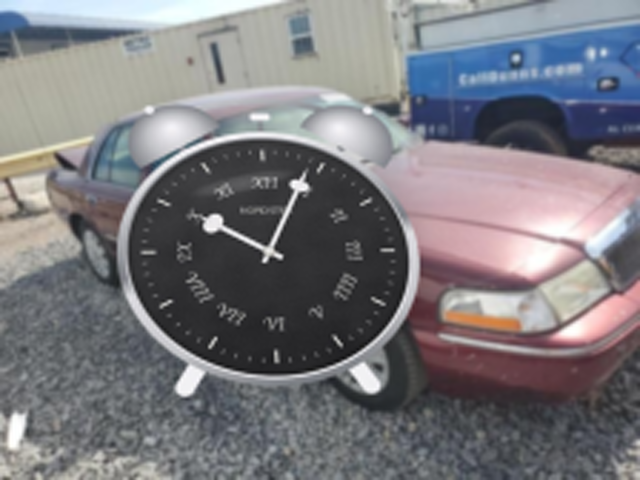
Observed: **10:04**
